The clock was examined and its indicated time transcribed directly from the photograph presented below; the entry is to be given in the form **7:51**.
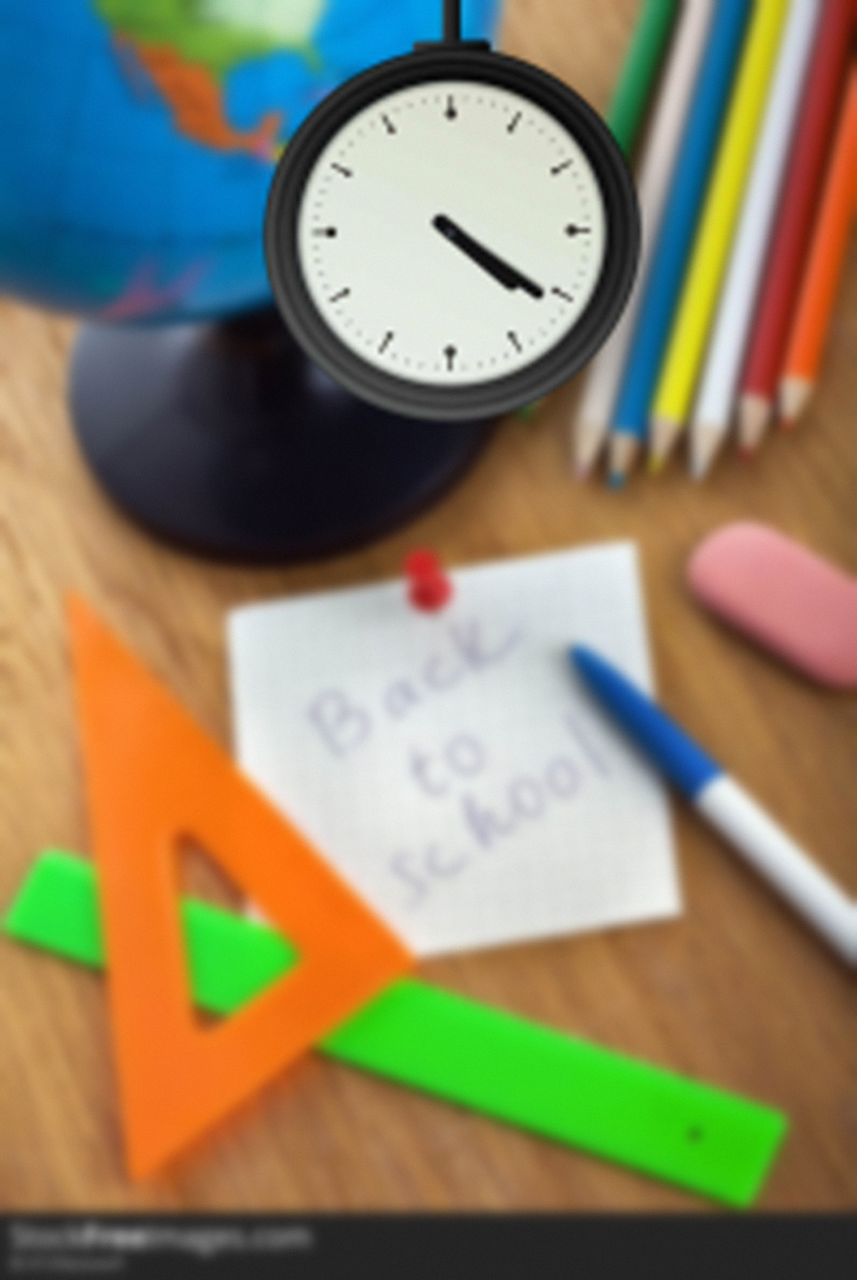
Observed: **4:21**
